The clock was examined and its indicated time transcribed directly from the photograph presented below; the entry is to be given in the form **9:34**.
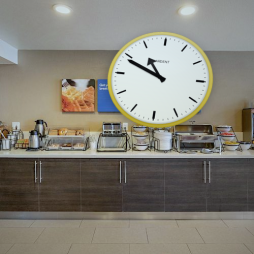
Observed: **10:49**
